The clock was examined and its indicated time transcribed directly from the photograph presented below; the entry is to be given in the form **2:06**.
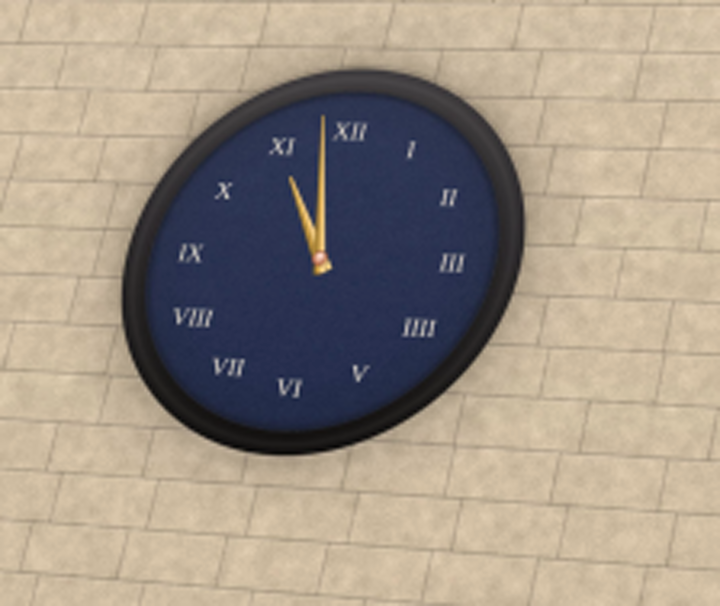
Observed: **10:58**
